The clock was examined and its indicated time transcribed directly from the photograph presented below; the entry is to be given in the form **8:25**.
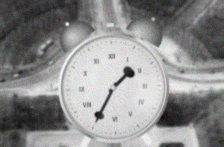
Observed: **1:35**
